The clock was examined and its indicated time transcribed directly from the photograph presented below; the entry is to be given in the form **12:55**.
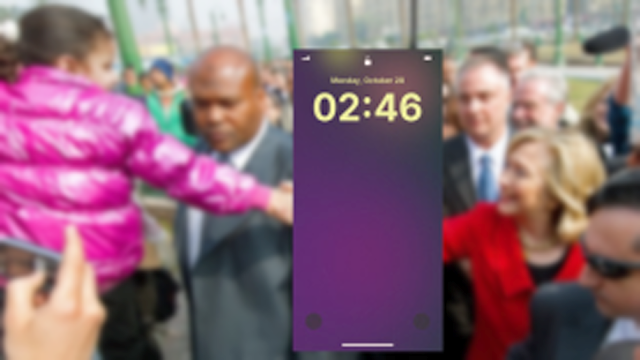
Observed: **2:46**
